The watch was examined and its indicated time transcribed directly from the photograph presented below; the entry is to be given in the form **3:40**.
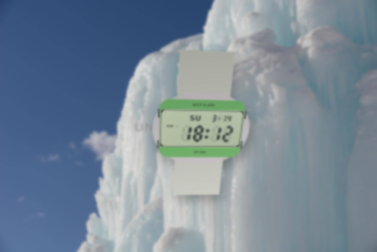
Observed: **18:12**
